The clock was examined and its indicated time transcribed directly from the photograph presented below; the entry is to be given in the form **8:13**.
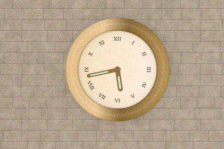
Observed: **5:43**
